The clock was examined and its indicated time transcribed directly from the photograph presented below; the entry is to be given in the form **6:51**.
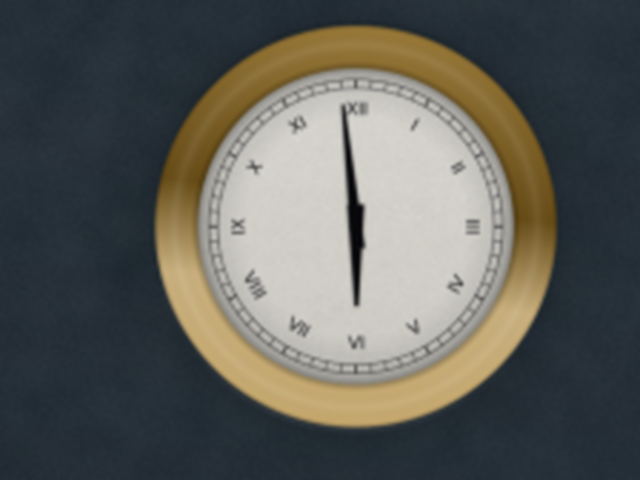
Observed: **5:59**
